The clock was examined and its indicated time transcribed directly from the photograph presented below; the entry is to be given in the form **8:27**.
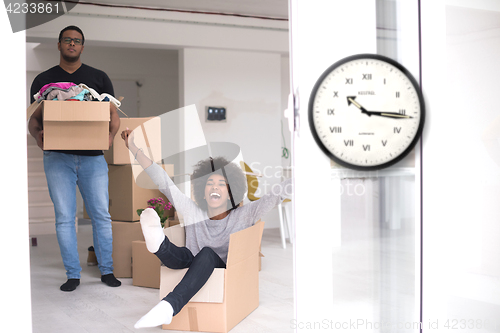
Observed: **10:16**
